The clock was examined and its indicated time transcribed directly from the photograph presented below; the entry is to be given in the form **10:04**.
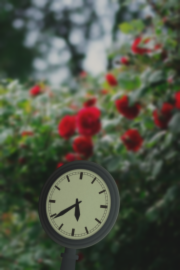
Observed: **5:39**
